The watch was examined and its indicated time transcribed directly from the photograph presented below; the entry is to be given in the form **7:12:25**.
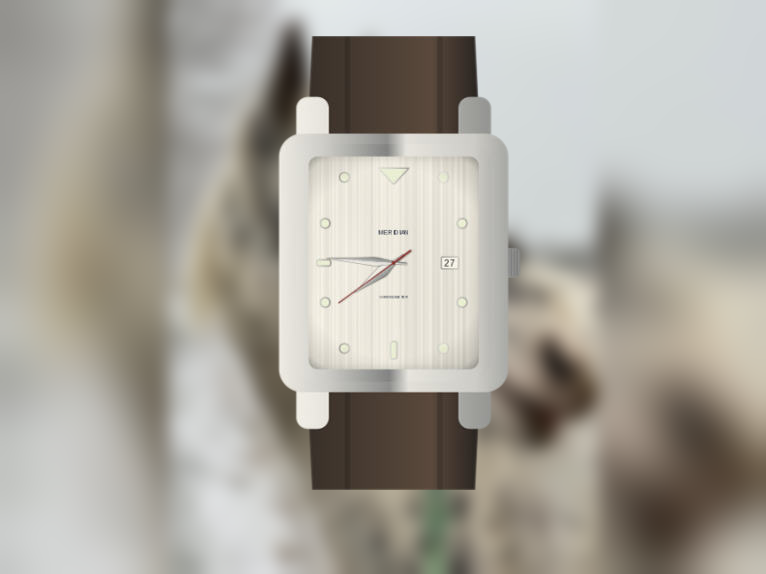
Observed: **7:45:39**
